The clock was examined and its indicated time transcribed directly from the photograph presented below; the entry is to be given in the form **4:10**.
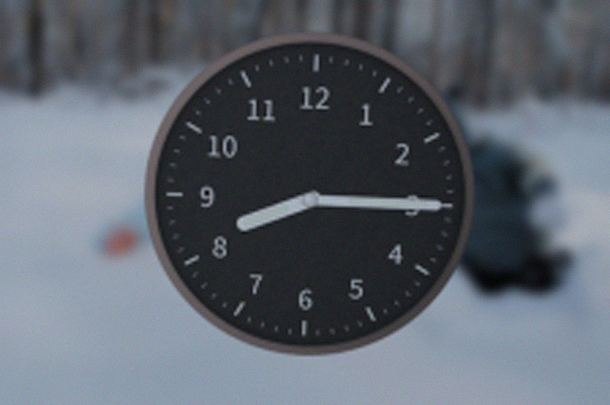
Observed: **8:15**
